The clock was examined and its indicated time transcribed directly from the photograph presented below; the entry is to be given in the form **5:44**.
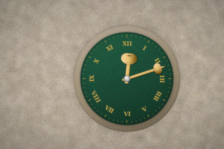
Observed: **12:12**
